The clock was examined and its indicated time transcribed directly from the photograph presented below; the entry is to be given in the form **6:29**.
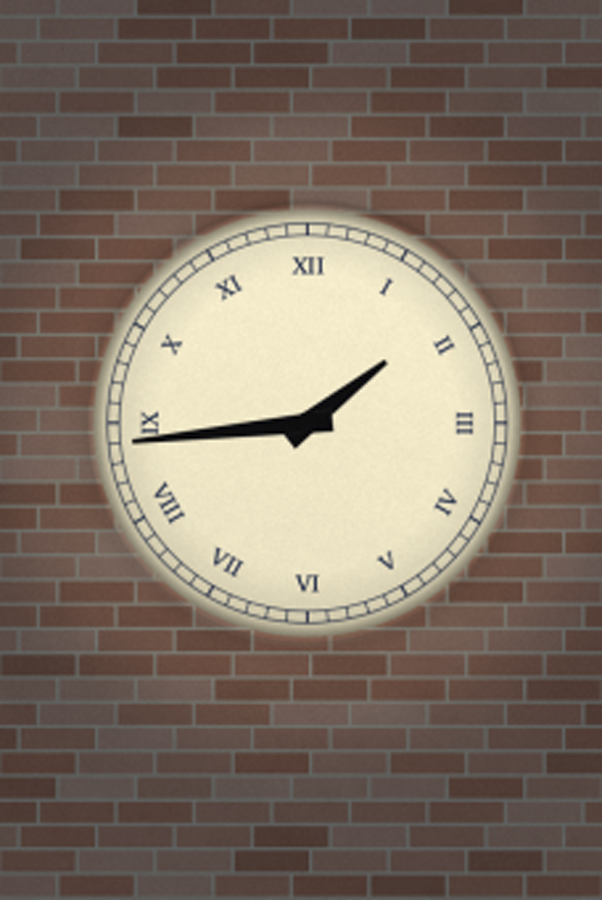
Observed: **1:44**
